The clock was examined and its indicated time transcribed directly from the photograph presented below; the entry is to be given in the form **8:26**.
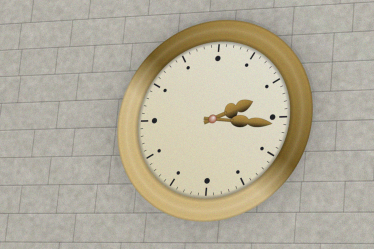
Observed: **2:16**
